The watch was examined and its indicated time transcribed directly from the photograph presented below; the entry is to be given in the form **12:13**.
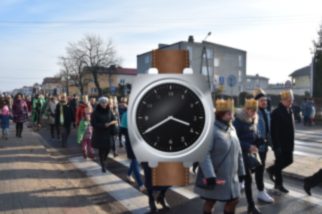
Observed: **3:40**
